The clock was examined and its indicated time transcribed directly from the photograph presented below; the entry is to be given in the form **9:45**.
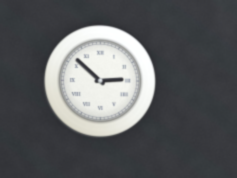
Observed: **2:52**
